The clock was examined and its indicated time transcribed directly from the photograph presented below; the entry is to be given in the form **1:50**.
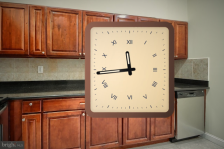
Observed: **11:44**
